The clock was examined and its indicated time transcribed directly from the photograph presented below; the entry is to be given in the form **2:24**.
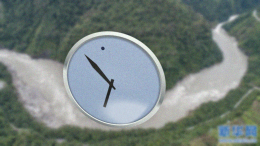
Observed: **6:55**
